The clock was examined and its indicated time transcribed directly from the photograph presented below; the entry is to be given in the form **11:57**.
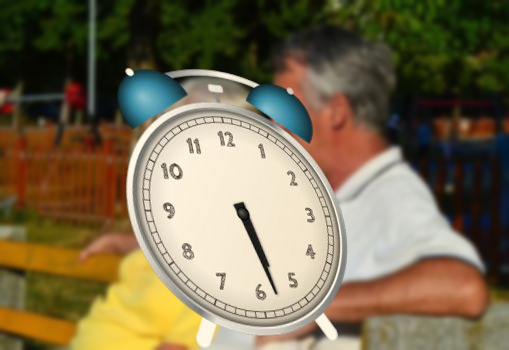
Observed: **5:28**
